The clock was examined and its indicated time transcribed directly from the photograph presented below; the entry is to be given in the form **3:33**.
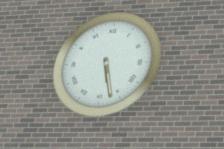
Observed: **5:27**
